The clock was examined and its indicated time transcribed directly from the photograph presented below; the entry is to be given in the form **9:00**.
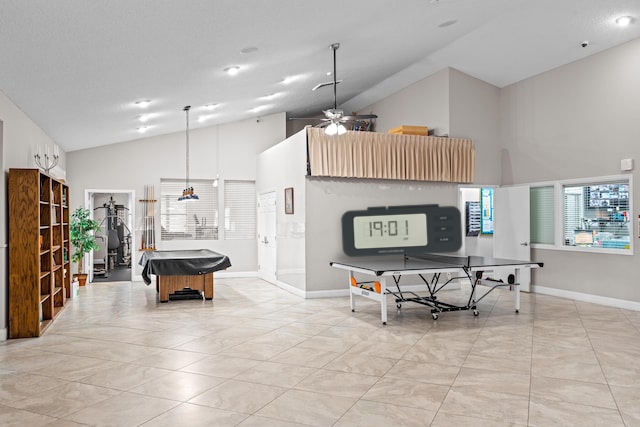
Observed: **19:01**
